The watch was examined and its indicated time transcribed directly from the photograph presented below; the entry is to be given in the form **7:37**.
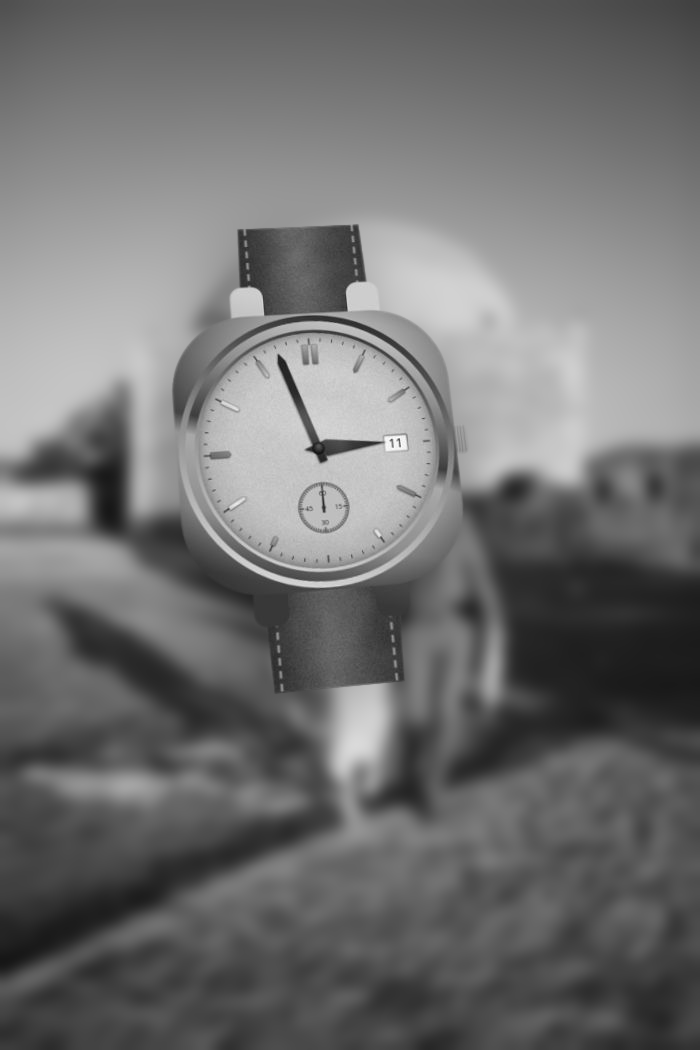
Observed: **2:57**
